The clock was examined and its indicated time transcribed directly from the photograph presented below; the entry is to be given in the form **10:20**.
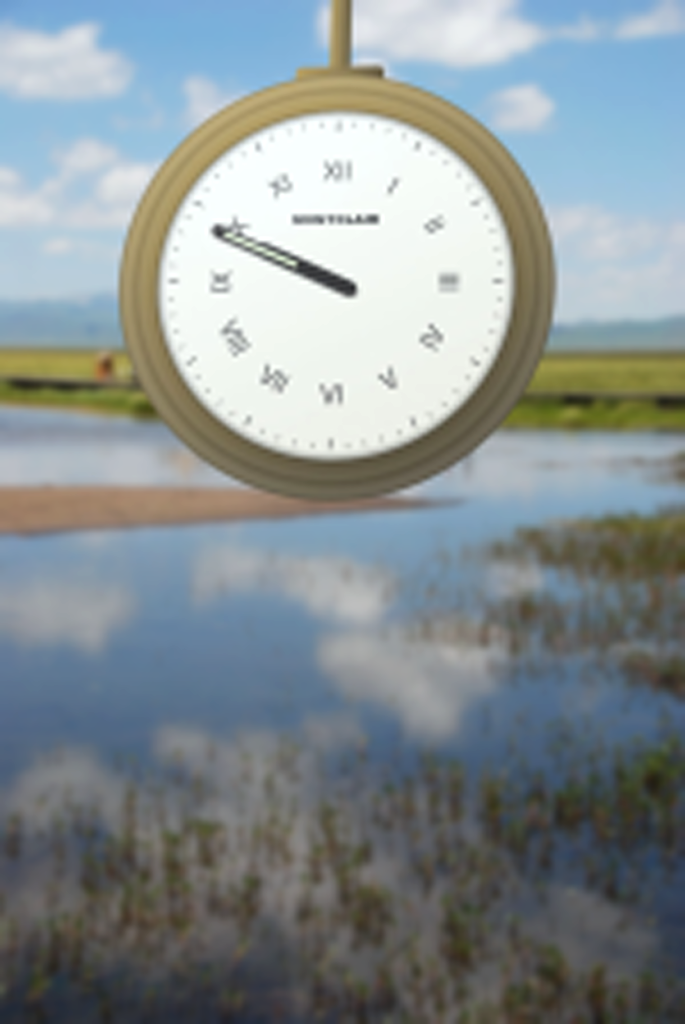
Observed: **9:49**
